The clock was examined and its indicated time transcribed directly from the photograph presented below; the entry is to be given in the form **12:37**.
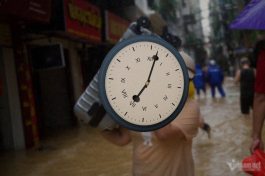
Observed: **7:02**
